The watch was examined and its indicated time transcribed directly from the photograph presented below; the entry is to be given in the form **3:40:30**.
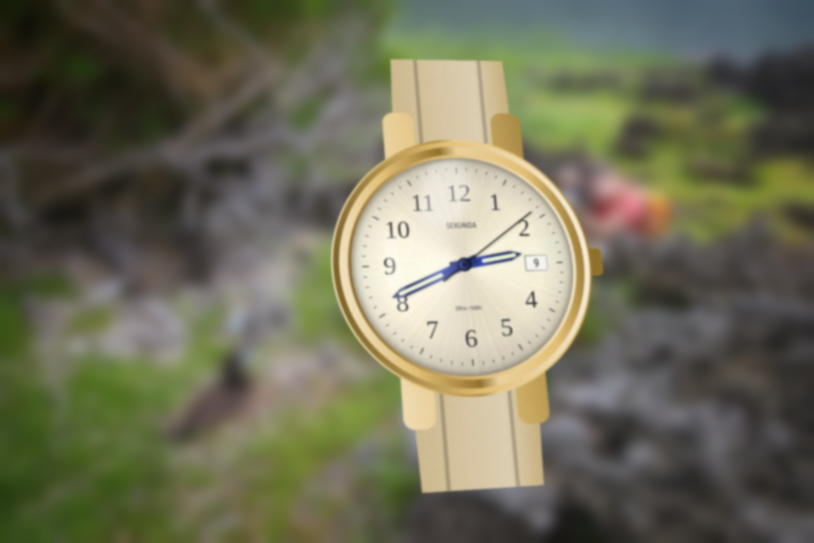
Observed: **2:41:09**
